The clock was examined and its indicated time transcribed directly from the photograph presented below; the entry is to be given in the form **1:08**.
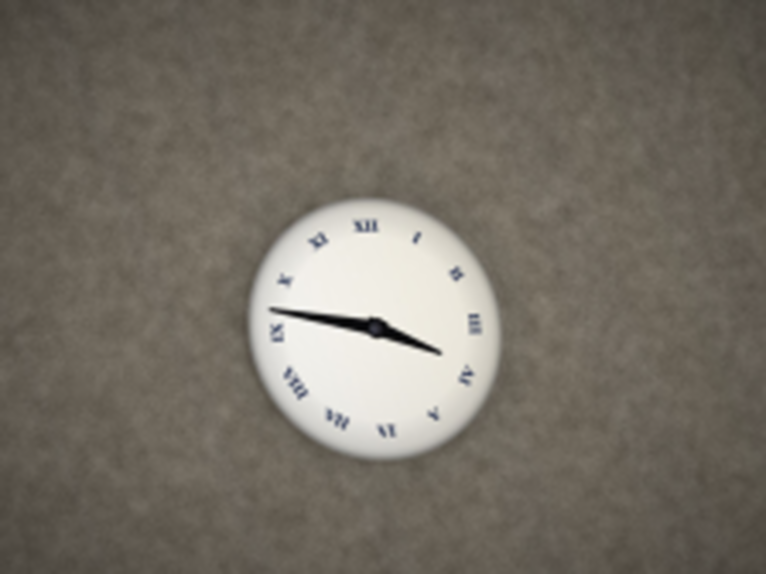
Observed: **3:47**
